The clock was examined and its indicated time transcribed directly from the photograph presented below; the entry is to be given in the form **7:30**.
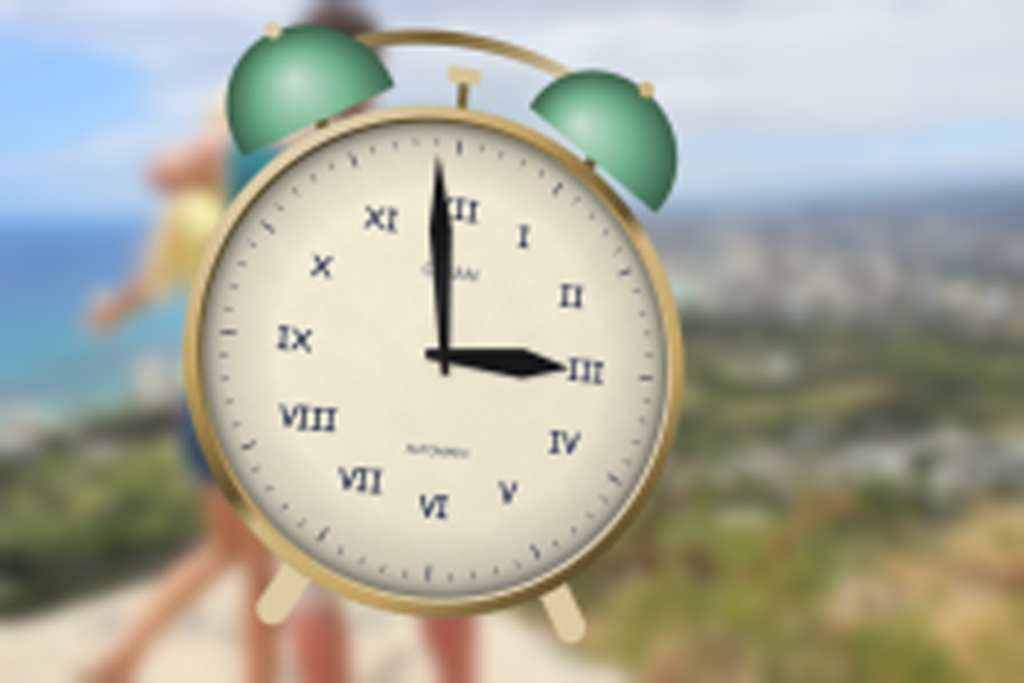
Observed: **2:59**
